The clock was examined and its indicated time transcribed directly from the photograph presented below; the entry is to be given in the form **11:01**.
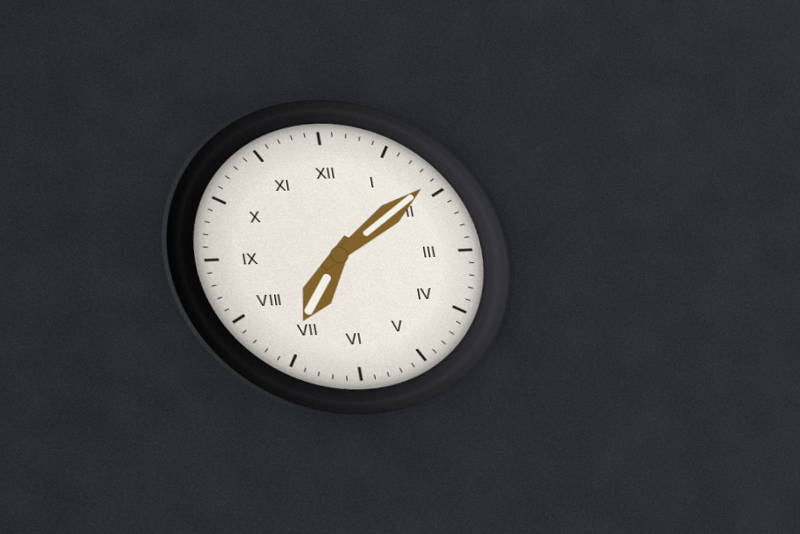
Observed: **7:09**
